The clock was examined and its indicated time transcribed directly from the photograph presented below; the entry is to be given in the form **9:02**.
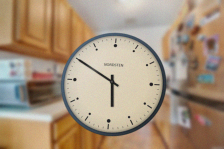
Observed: **5:50**
